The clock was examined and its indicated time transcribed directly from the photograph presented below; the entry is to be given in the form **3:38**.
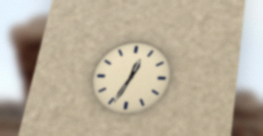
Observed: **12:34**
